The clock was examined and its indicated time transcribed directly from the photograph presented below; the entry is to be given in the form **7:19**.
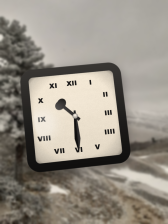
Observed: **10:30**
